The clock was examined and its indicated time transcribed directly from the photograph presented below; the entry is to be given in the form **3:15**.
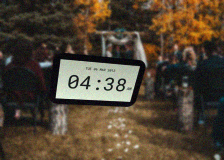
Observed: **4:38**
